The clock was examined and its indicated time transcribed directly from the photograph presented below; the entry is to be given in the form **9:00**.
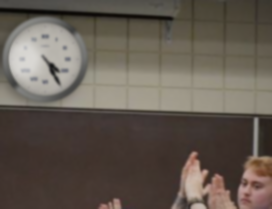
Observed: **4:25**
